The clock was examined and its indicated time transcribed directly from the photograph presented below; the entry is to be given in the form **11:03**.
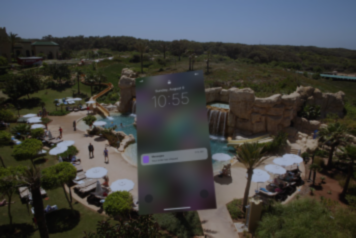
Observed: **10:55**
